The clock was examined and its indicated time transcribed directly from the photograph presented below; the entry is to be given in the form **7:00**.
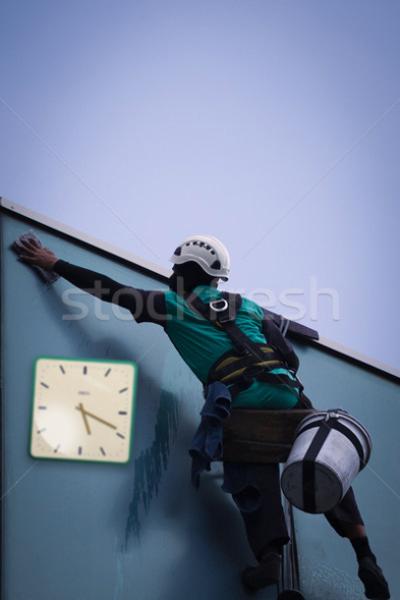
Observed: **5:19**
